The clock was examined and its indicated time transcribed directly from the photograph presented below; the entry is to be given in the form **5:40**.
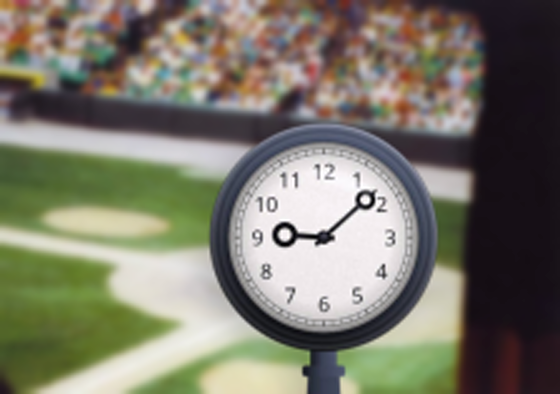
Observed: **9:08**
